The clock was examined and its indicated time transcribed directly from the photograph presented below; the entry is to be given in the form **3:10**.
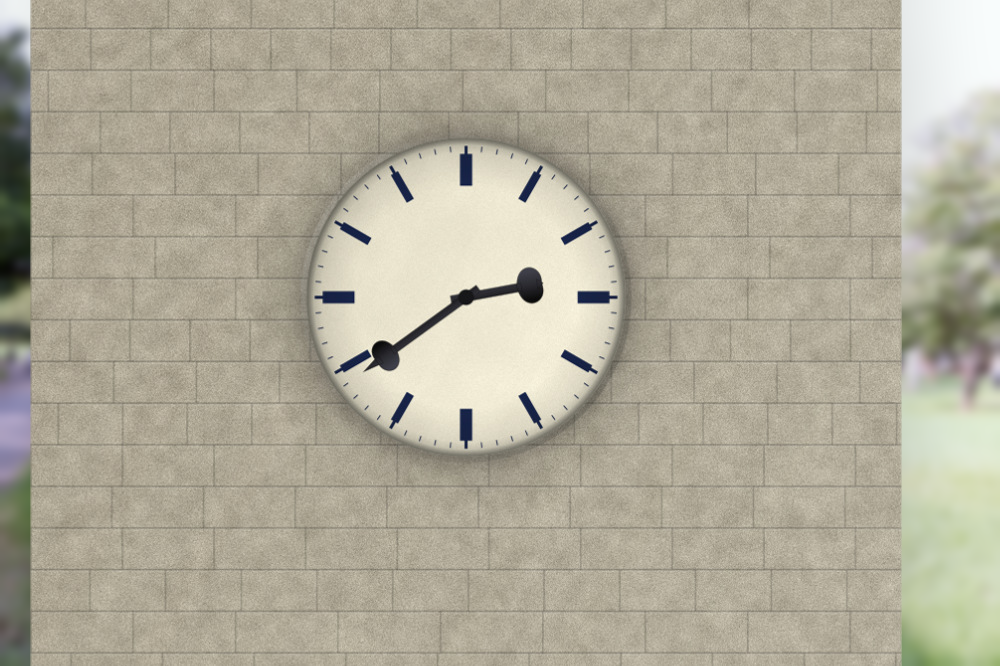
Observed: **2:39**
